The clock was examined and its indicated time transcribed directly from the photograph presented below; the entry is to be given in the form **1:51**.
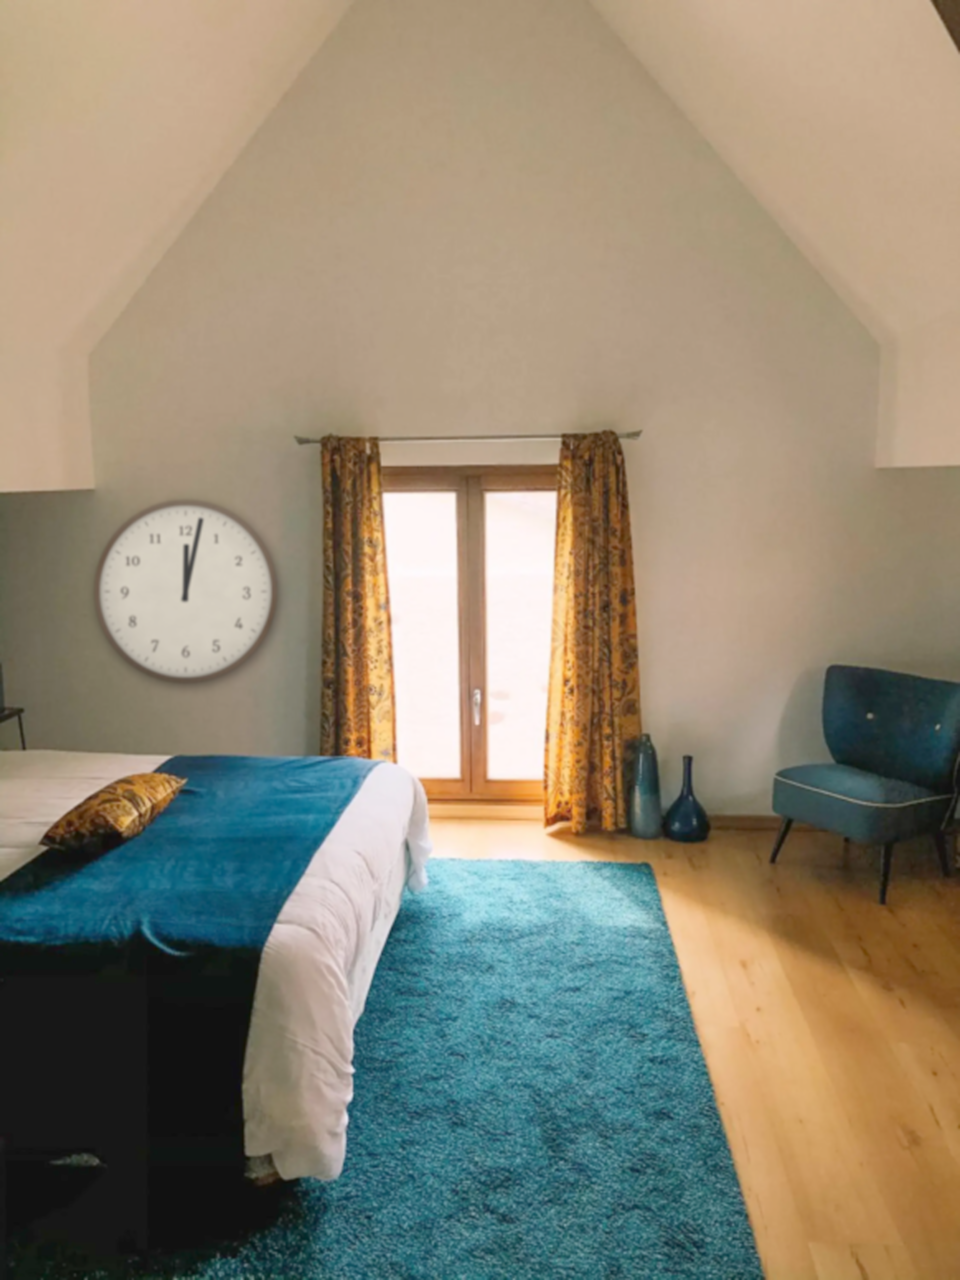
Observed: **12:02**
